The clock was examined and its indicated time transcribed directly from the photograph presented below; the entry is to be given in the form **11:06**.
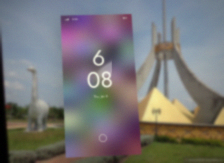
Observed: **6:08**
